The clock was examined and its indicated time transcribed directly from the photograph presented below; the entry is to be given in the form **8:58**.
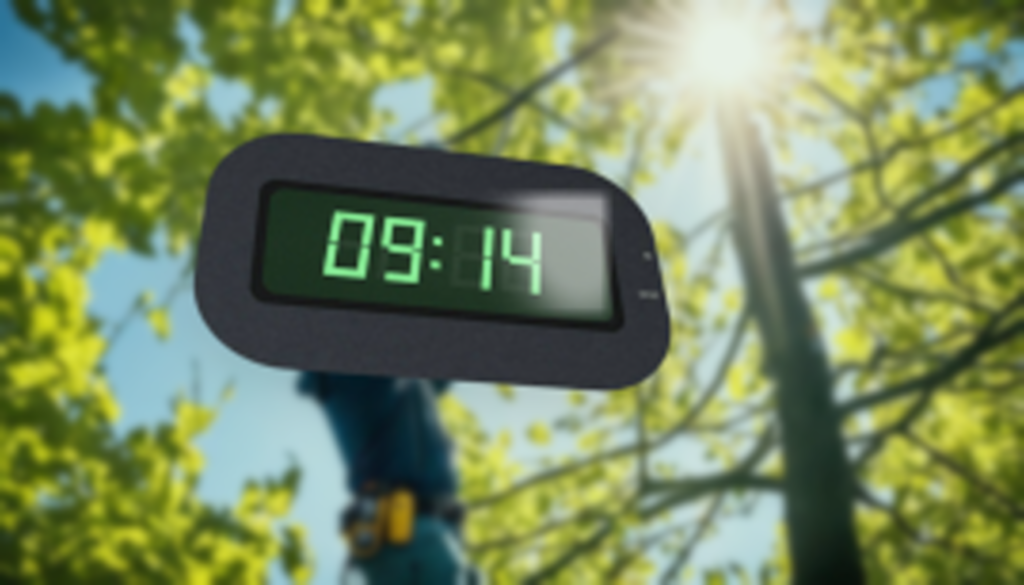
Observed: **9:14**
